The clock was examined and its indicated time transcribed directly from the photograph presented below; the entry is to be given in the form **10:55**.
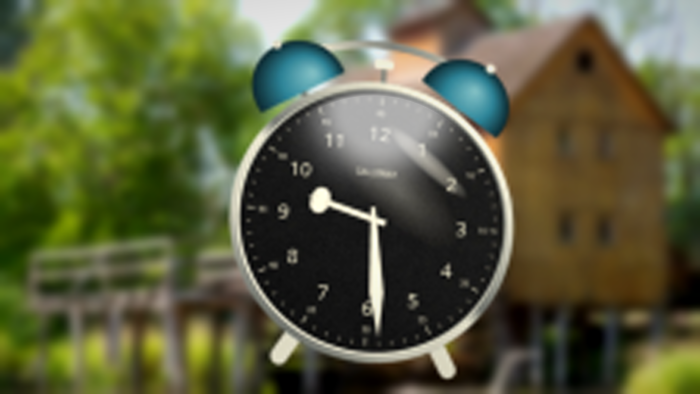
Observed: **9:29**
